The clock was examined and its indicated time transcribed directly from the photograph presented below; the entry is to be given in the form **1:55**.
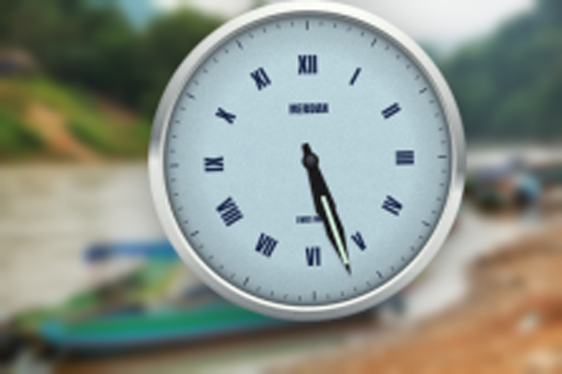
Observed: **5:27**
